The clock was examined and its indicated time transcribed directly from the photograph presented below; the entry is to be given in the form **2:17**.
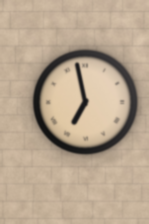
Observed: **6:58**
